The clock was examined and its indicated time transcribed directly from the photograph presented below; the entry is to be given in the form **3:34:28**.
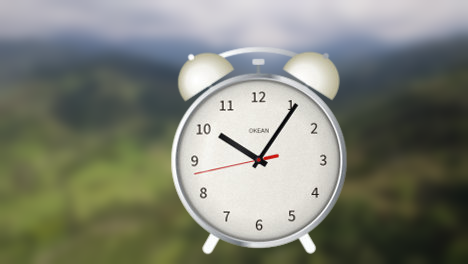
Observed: **10:05:43**
